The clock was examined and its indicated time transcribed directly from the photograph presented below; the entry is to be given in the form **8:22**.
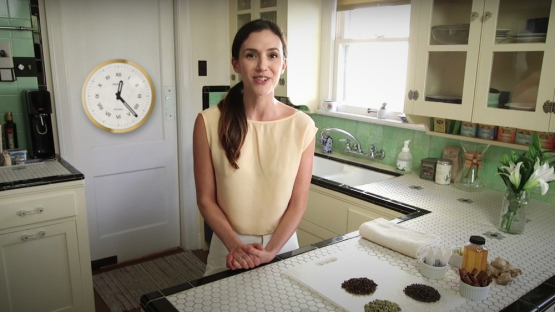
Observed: **12:23**
